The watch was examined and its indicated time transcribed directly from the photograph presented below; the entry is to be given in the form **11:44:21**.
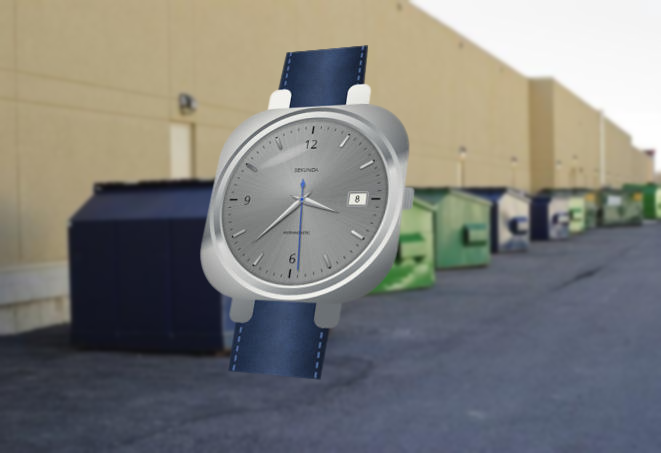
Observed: **3:37:29**
